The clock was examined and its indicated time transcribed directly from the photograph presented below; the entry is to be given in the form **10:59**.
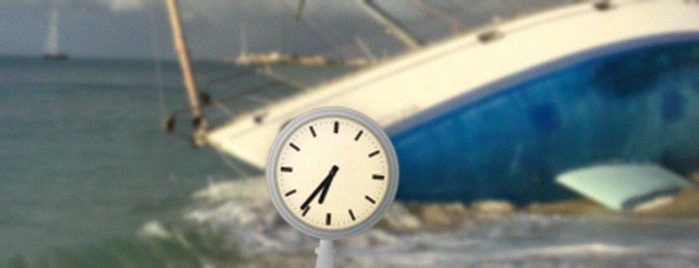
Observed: **6:36**
